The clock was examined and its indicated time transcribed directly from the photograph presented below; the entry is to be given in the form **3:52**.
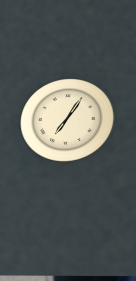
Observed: **7:05**
